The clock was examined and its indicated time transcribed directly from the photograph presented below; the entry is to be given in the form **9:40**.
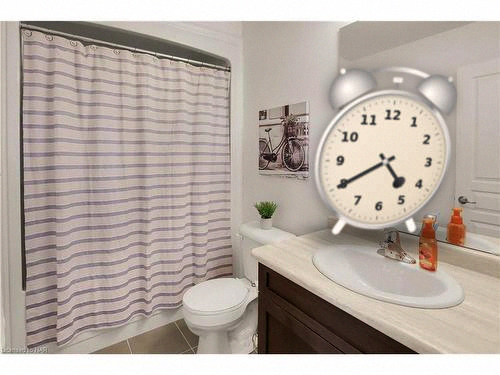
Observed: **4:40**
